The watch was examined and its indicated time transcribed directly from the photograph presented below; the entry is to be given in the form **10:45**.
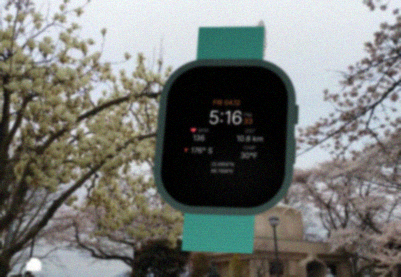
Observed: **5:16**
